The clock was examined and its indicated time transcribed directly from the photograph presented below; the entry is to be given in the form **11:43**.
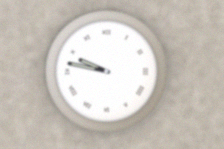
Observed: **9:47**
